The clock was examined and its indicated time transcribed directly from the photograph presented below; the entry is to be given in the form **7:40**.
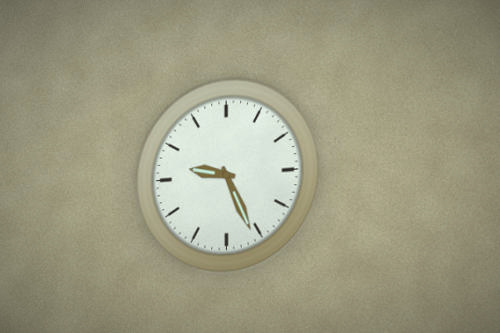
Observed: **9:26**
